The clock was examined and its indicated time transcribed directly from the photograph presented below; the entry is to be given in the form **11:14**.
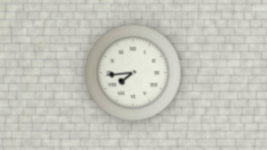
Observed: **7:44**
